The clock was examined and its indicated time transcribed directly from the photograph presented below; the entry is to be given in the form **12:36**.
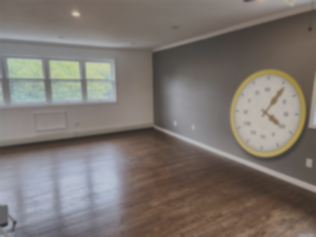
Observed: **4:06**
